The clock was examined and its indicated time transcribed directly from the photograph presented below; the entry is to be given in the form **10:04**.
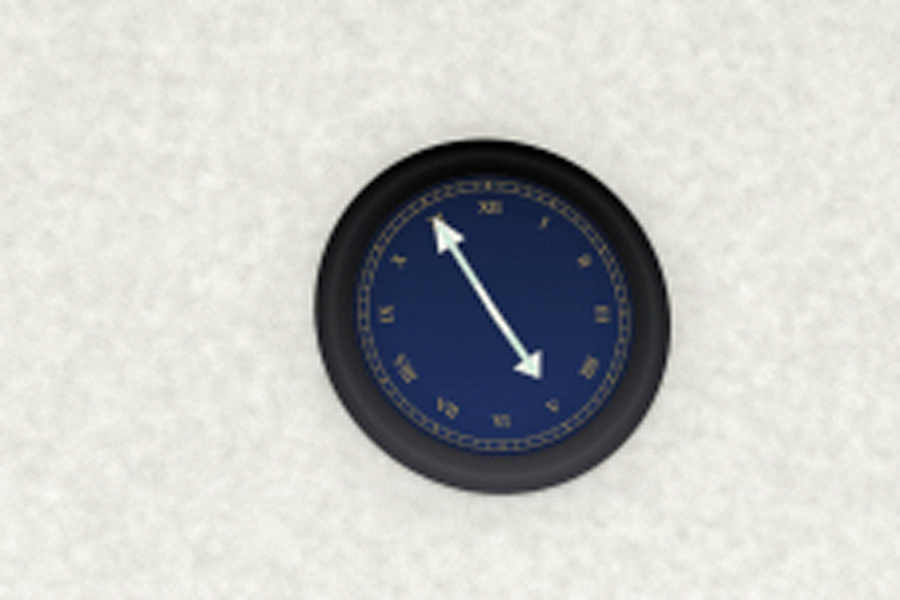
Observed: **4:55**
